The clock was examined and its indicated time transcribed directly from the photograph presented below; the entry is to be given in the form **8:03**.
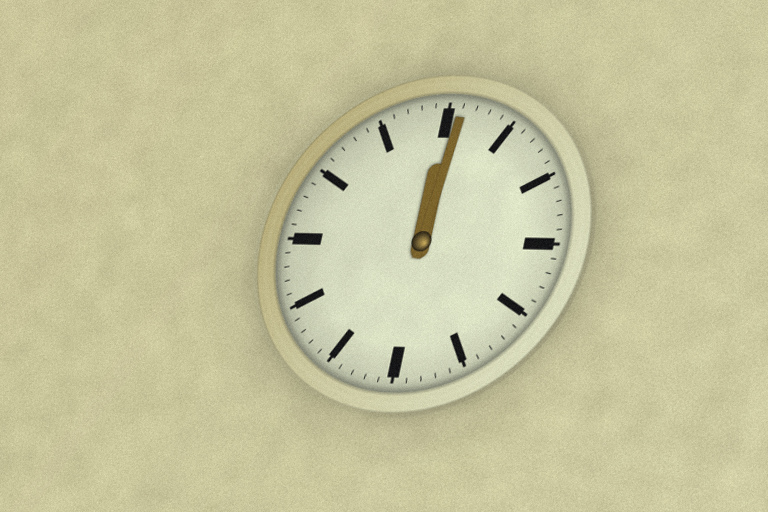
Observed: **12:01**
